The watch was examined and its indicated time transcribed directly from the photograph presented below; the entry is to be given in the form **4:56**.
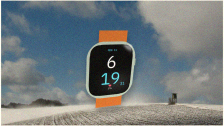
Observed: **6:19**
